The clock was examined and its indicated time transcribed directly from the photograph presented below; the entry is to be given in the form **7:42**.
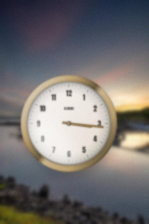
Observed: **3:16**
